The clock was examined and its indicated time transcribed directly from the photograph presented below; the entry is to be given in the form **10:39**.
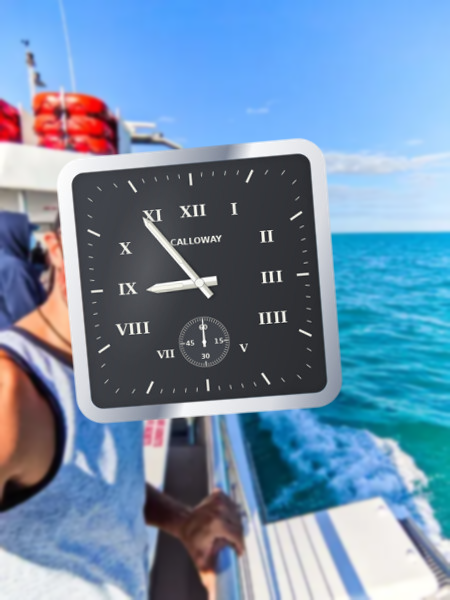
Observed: **8:54**
